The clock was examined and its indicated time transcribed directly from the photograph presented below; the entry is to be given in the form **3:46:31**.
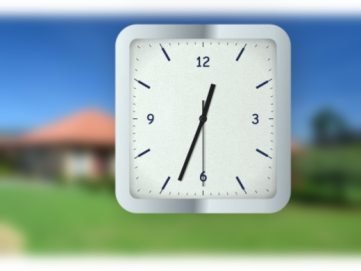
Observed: **12:33:30**
